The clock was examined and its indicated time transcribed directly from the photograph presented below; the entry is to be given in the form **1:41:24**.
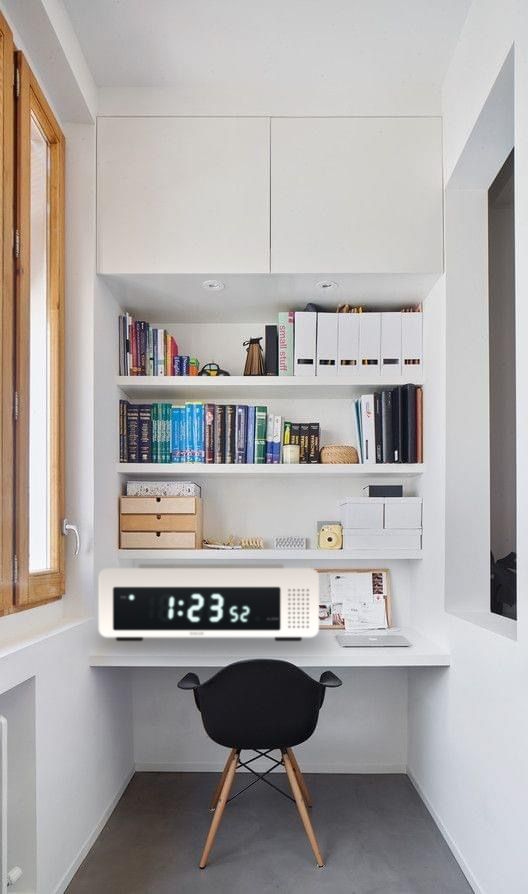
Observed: **1:23:52**
